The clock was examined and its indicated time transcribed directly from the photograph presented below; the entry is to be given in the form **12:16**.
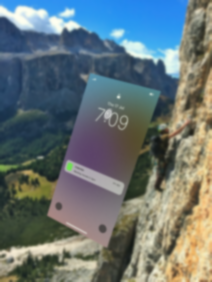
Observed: **7:09**
